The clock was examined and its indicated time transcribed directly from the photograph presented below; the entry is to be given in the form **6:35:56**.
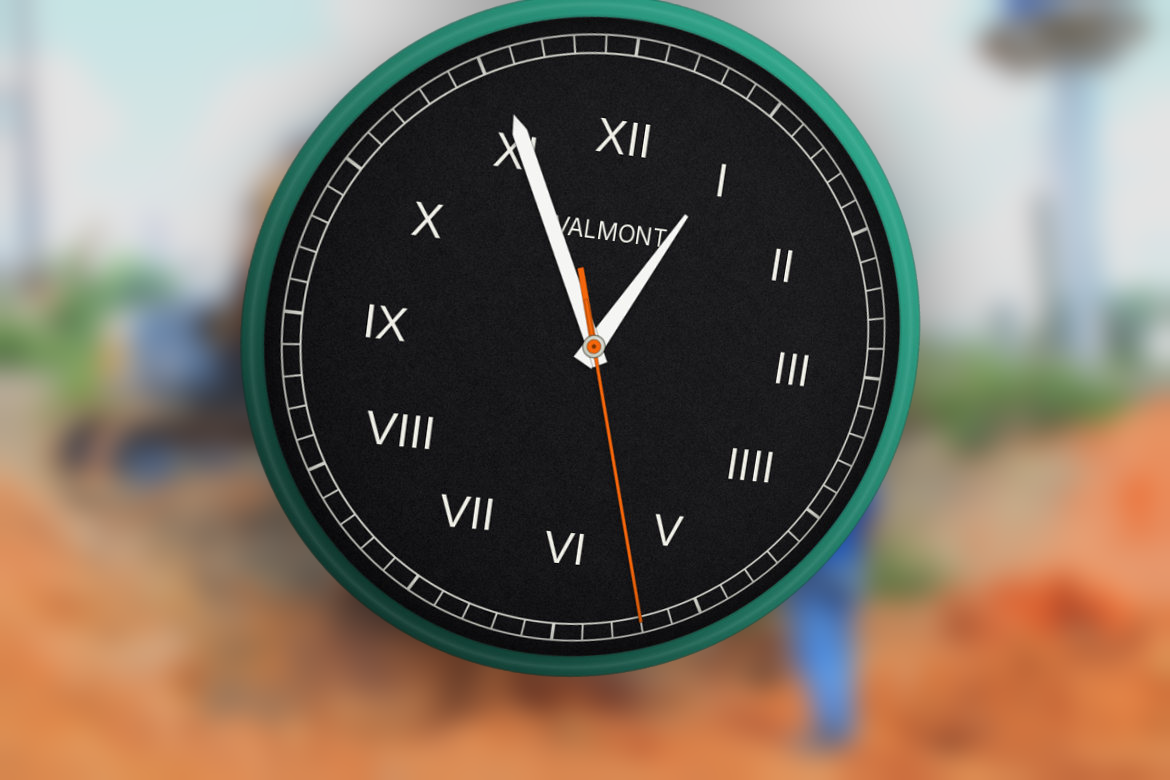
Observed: **12:55:27**
